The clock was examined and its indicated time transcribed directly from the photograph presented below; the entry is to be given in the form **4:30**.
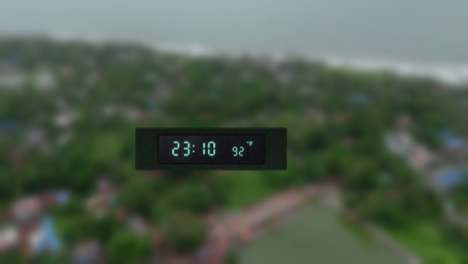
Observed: **23:10**
